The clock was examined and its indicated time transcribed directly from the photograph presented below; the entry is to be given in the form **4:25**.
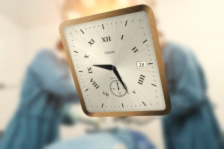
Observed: **9:27**
